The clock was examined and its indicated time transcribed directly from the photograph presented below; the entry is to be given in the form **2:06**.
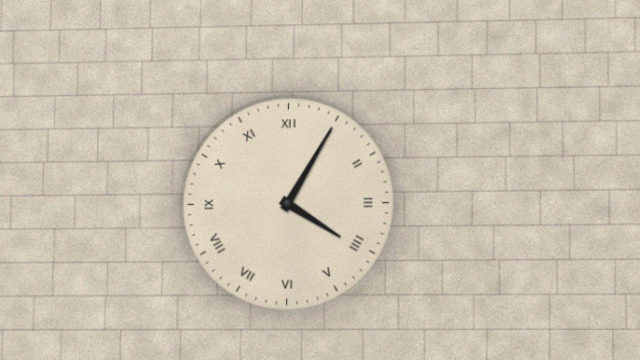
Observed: **4:05**
